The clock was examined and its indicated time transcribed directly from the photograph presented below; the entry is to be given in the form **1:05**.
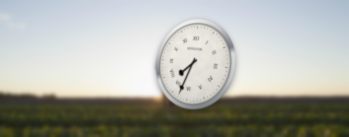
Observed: **7:33**
